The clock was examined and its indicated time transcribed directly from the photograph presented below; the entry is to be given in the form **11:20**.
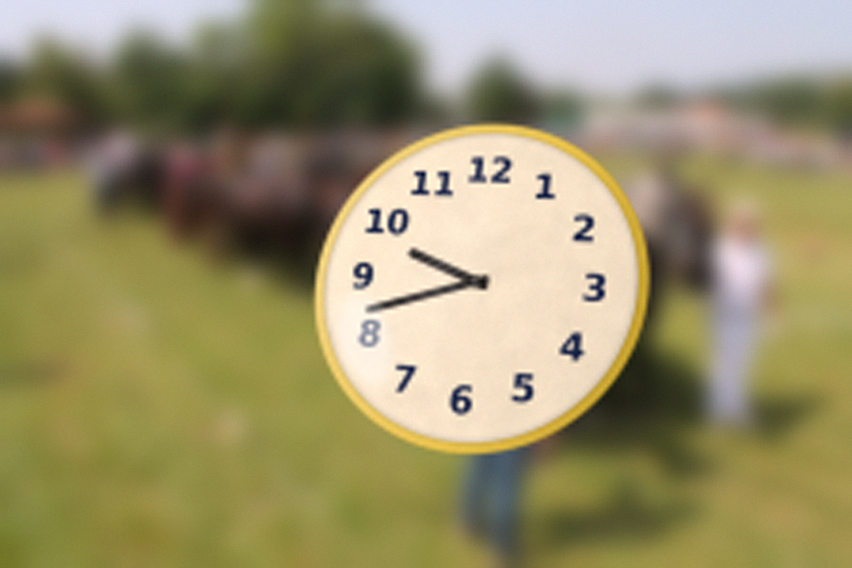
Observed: **9:42**
